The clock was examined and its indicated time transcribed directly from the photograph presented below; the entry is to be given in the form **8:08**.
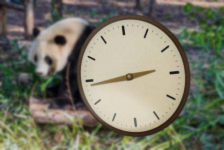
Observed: **2:44**
